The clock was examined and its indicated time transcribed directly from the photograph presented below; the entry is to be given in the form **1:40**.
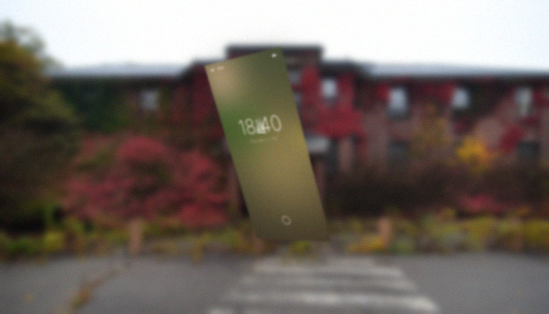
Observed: **18:40**
